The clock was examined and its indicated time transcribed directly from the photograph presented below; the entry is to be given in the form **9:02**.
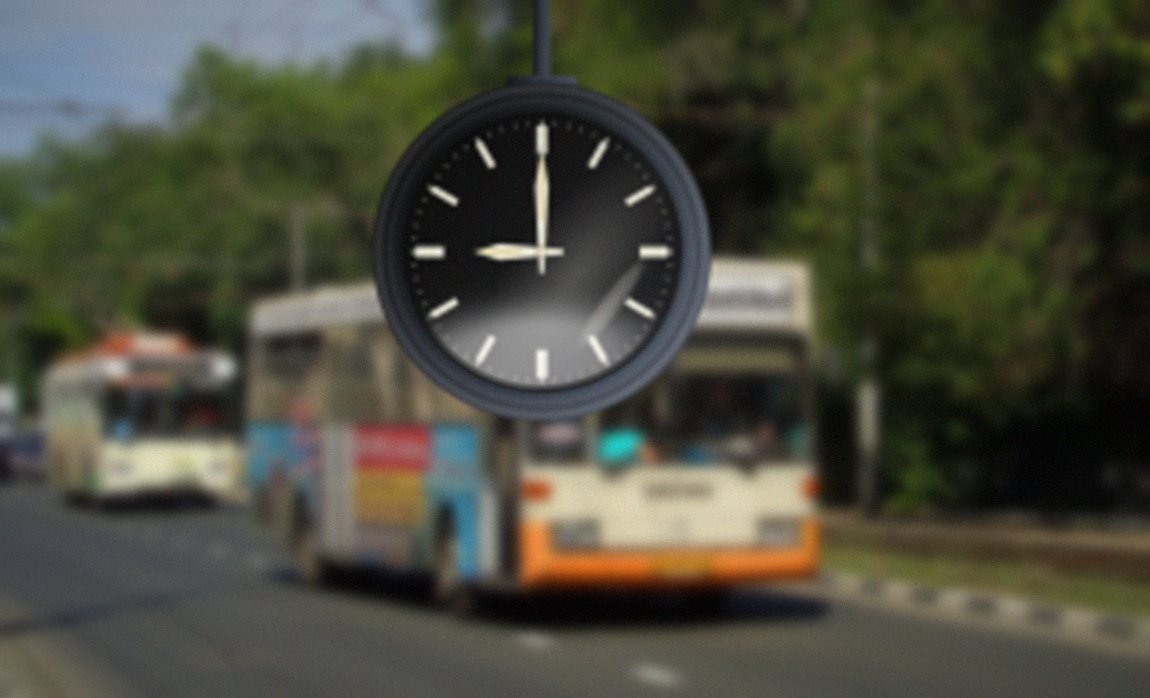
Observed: **9:00**
